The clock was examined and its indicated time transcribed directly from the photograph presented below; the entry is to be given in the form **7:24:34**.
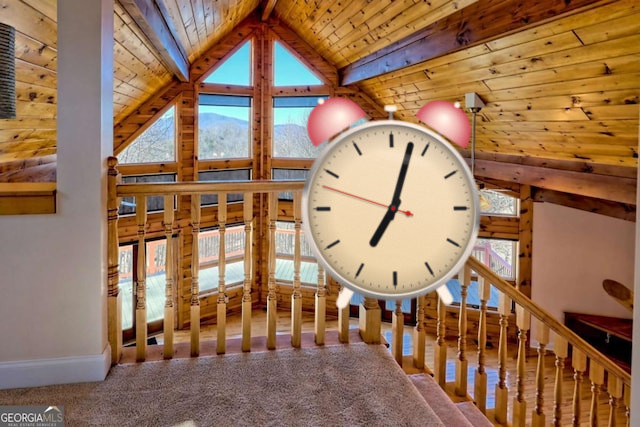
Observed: **7:02:48**
